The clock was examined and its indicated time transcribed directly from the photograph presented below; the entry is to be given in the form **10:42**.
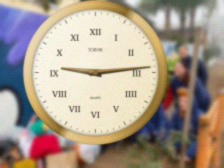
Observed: **9:14**
